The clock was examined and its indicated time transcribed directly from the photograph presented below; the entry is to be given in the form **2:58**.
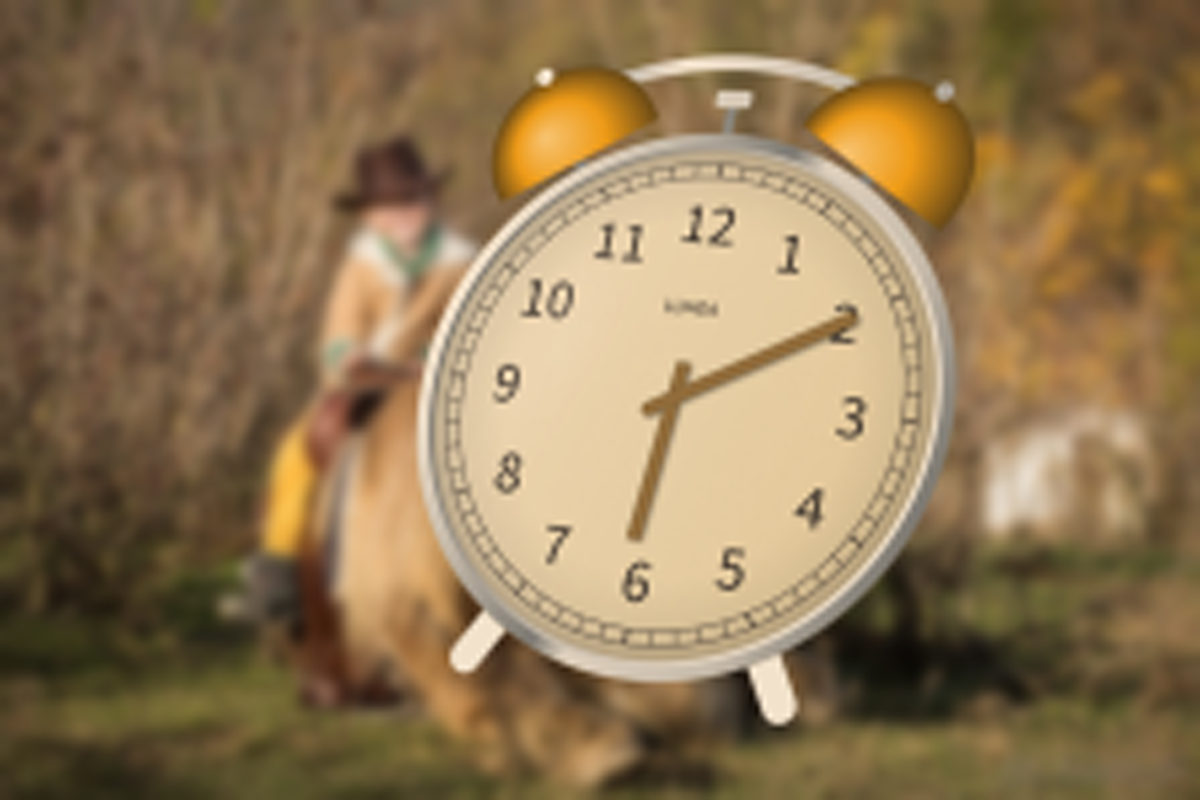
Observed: **6:10**
